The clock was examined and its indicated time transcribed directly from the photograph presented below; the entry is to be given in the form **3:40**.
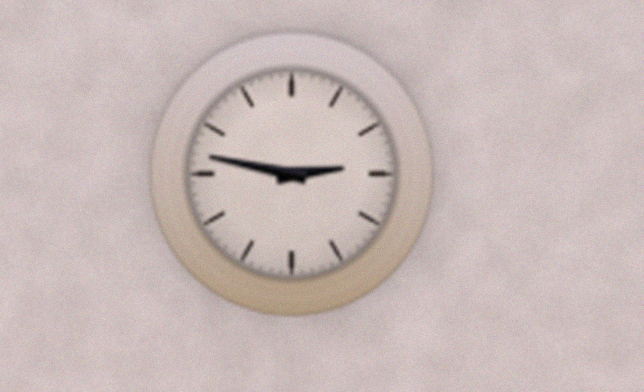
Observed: **2:47**
